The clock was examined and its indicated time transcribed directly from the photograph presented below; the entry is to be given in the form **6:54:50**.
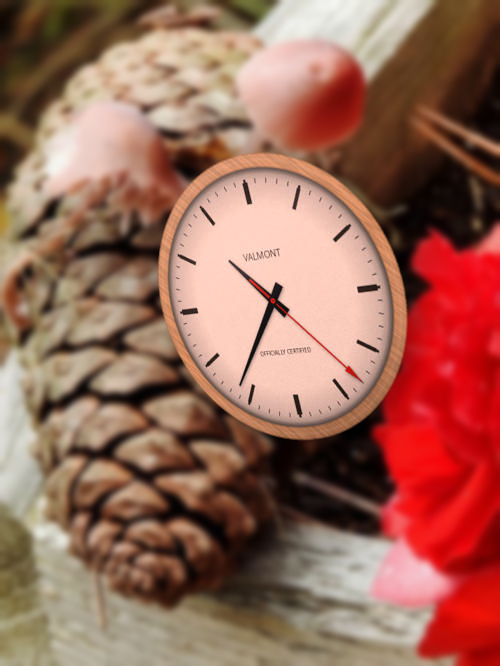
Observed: **10:36:23**
